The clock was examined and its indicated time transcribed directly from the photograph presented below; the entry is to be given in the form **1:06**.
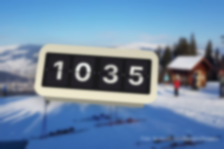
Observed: **10:35**
